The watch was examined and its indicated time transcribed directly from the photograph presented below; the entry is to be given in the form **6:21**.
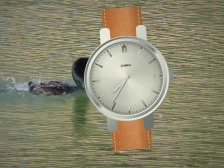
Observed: **7:36**
